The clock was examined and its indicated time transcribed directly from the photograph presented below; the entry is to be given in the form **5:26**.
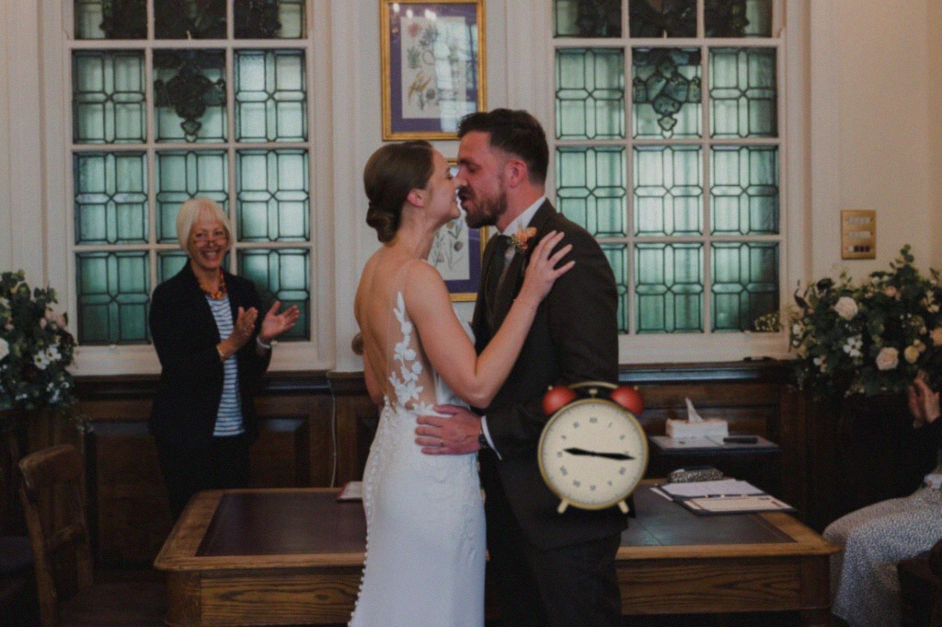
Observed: **9:16**
